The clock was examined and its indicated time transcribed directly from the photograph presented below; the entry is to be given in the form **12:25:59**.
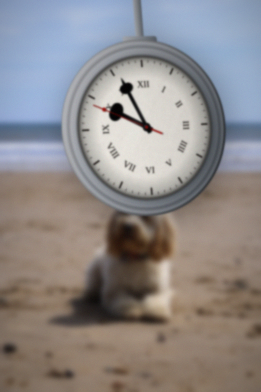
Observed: **9:55:49**
